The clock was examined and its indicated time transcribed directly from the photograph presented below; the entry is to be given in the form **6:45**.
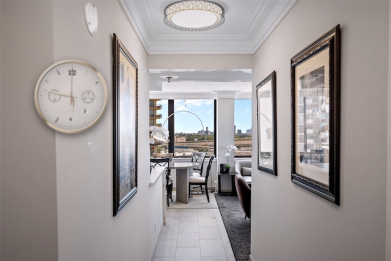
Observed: **5:47**
